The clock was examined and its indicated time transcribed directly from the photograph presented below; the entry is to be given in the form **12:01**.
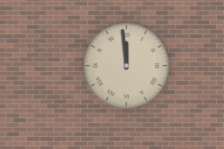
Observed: **11:59**
